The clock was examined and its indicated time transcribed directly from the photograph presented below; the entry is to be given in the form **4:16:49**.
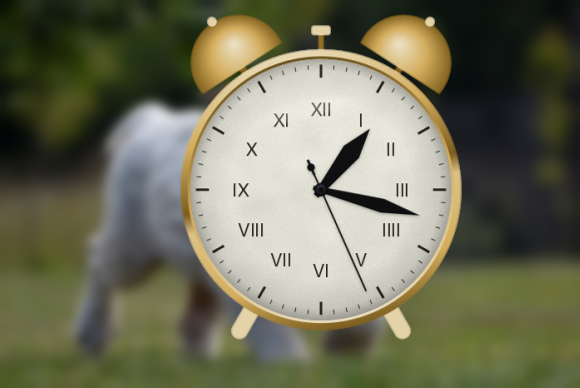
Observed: **1:17:26**
